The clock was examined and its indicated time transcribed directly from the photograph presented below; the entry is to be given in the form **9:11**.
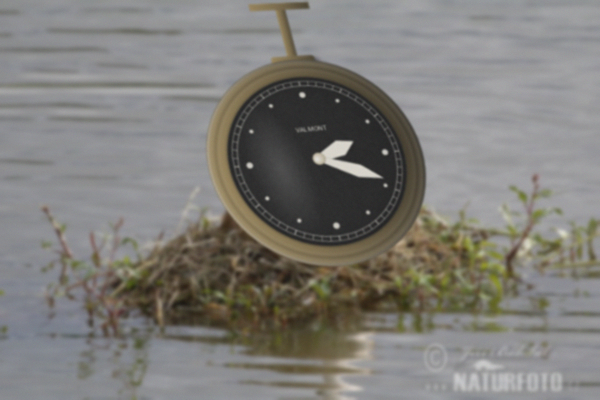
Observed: **2:19**
